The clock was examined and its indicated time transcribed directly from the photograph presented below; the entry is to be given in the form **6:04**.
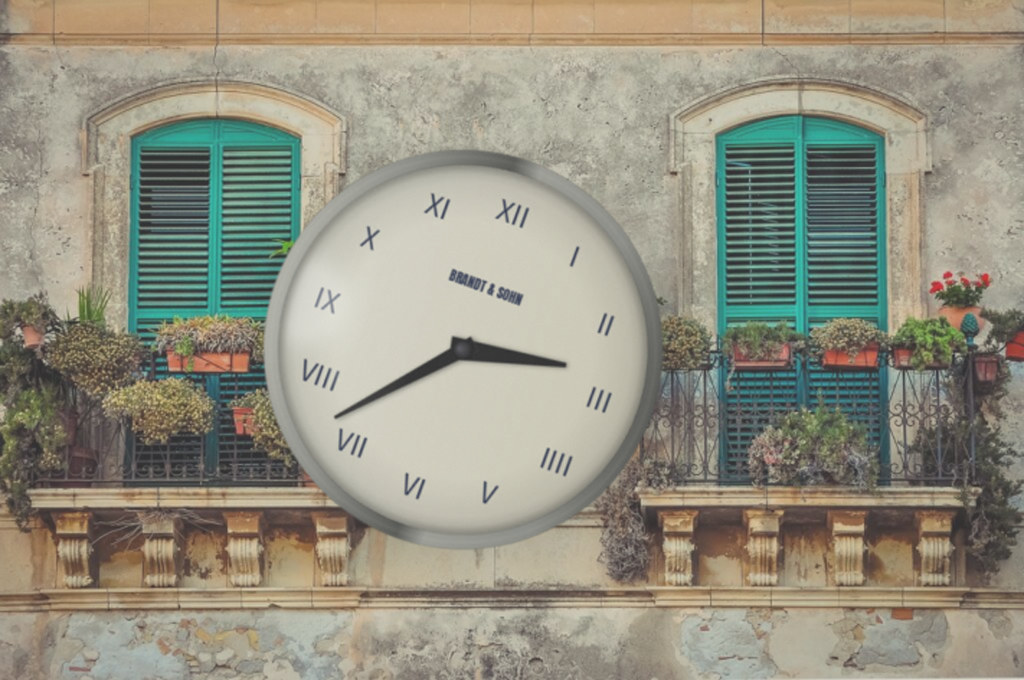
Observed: **2:37**
